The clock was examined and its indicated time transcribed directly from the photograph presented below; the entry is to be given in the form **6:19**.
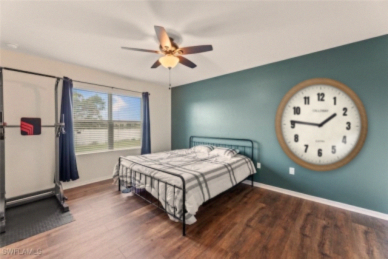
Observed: **1:46**
